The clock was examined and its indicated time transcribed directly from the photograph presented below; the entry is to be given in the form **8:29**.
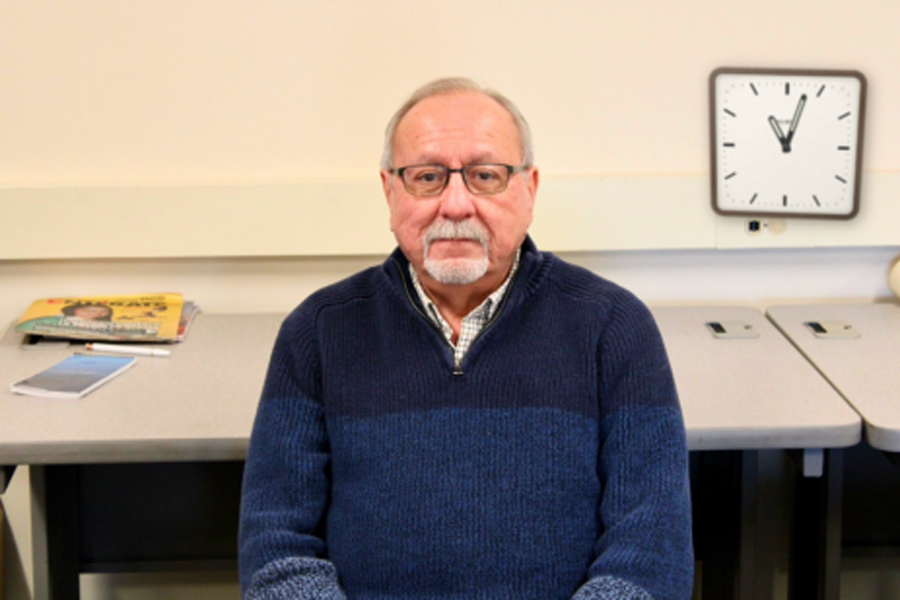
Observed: **11:03**
